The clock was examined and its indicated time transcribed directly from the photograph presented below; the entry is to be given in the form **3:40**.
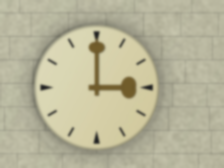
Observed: **3:00**
